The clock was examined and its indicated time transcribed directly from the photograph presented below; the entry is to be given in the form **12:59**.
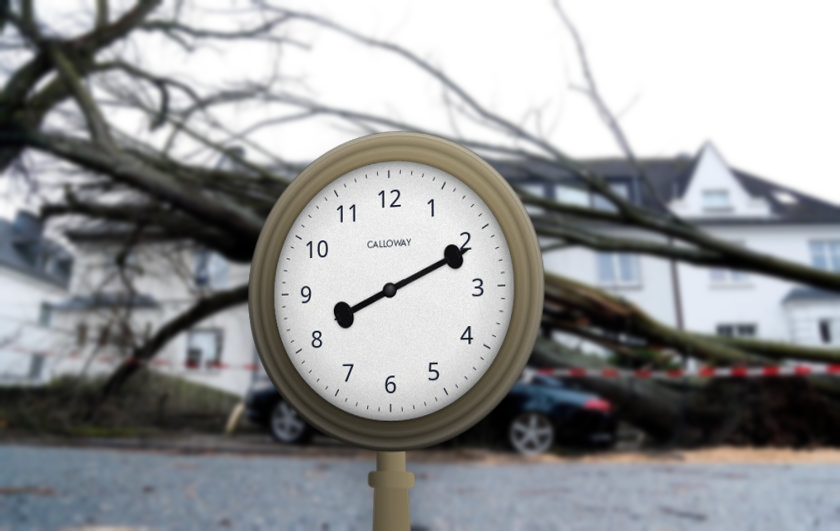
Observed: **8:11**
